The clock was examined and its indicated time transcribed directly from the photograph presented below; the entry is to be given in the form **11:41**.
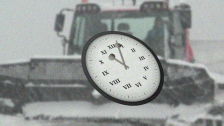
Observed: **11:03**
